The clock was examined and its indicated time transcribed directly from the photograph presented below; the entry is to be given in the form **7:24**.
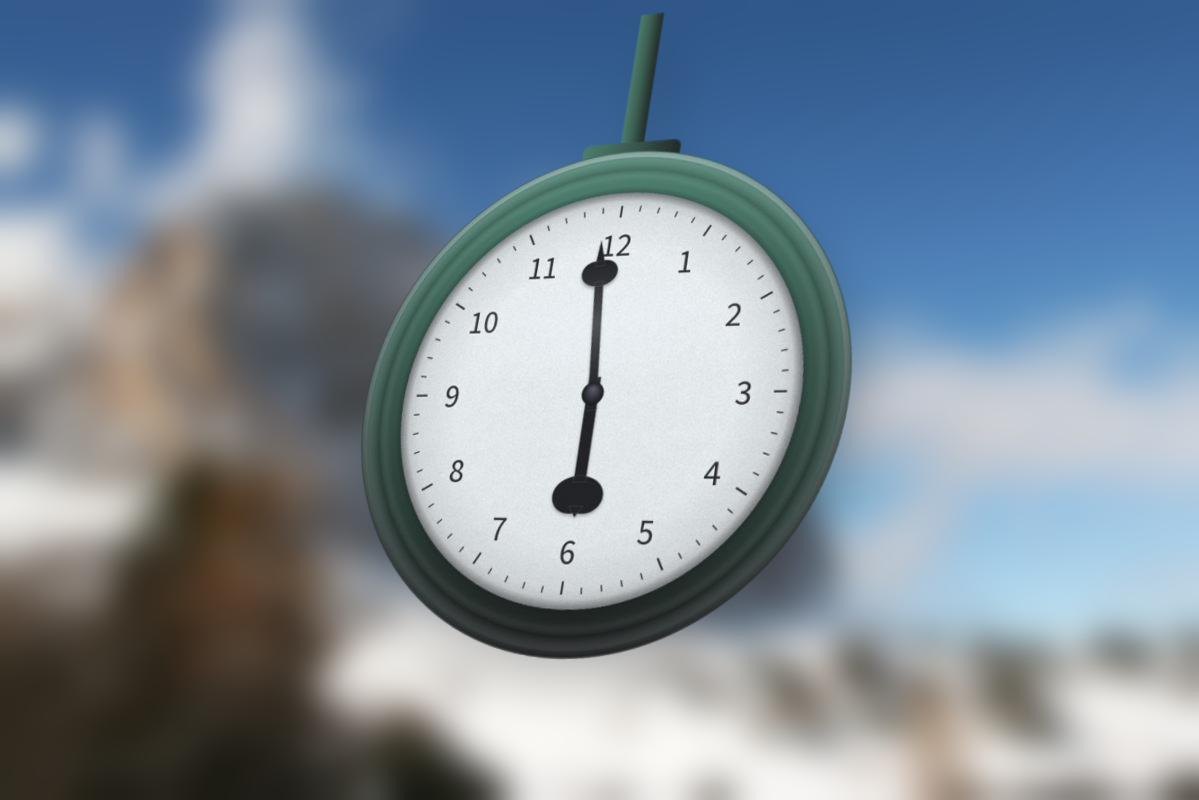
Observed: **5:59**
